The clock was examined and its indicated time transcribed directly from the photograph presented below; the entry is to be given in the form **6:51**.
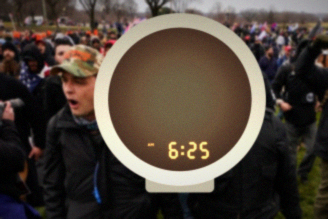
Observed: **6:25**
